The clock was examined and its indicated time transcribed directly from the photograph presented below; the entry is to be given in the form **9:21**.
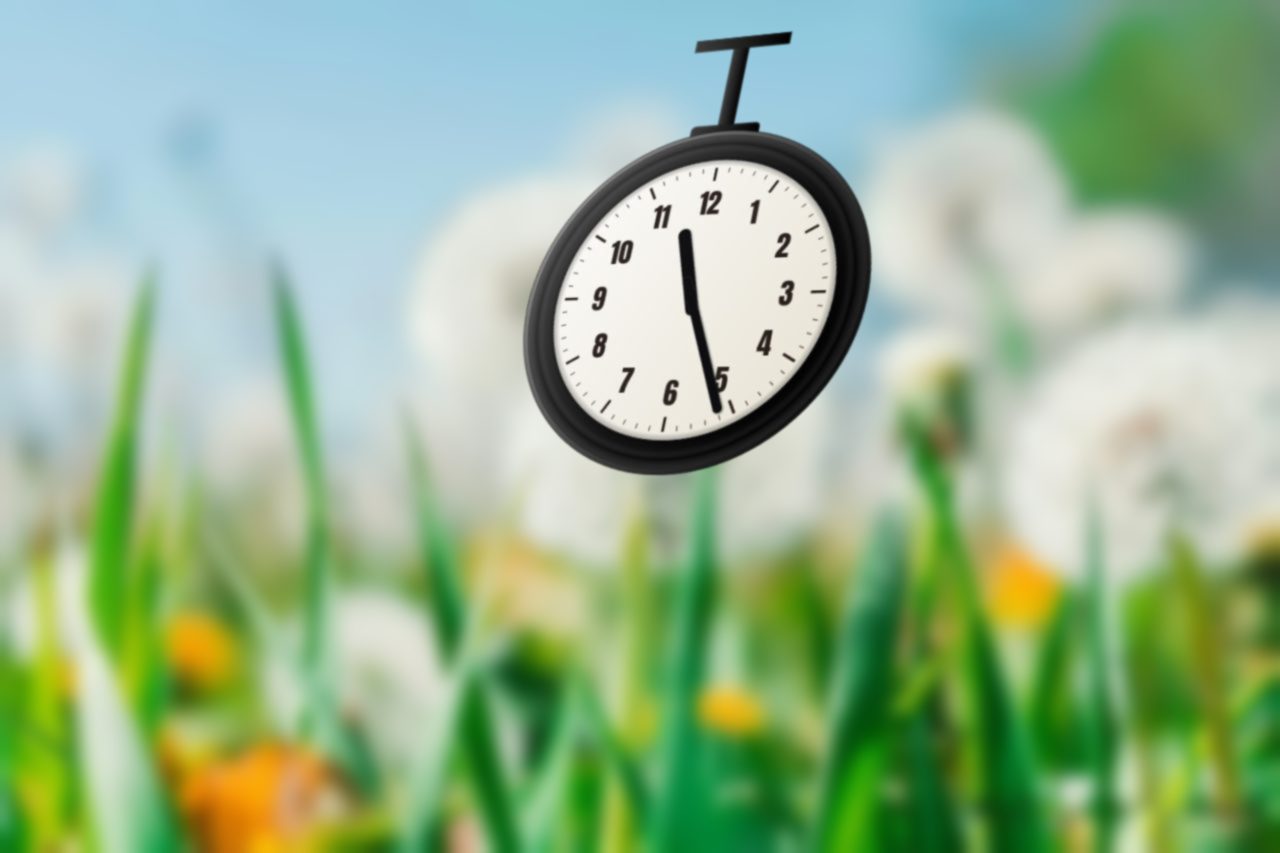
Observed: **11:26**
